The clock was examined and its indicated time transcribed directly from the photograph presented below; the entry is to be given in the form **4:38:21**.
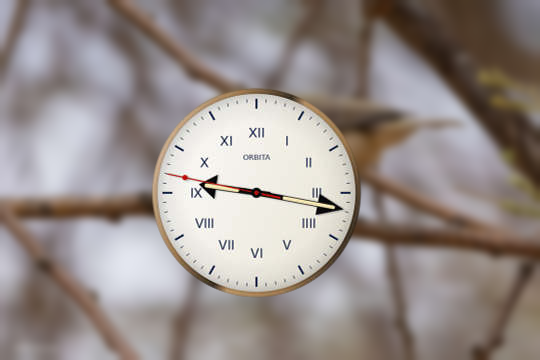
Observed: **9:16:47**
